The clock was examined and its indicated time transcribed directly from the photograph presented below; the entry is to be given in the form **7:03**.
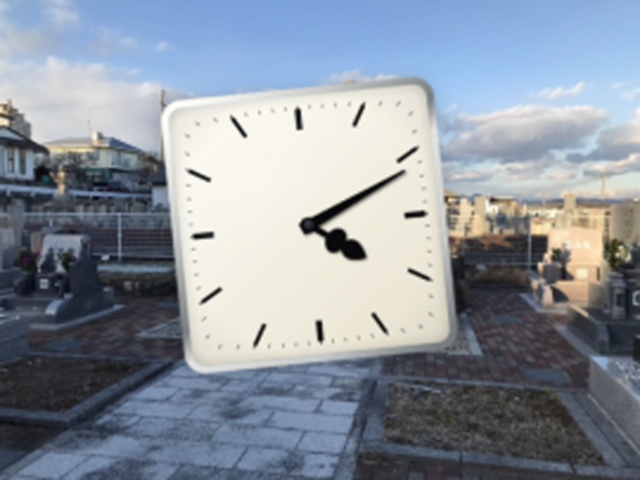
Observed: **4:11**
